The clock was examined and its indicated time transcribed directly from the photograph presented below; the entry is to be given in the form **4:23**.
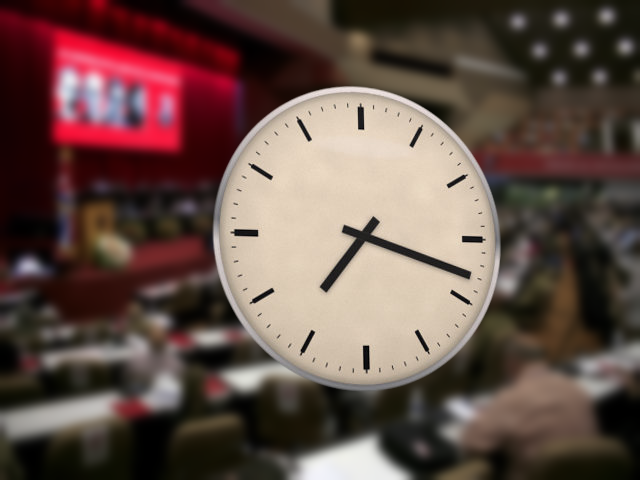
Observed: **7:18**
